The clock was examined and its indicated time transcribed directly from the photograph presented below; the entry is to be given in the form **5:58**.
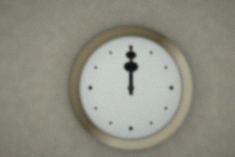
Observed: **12:00**
